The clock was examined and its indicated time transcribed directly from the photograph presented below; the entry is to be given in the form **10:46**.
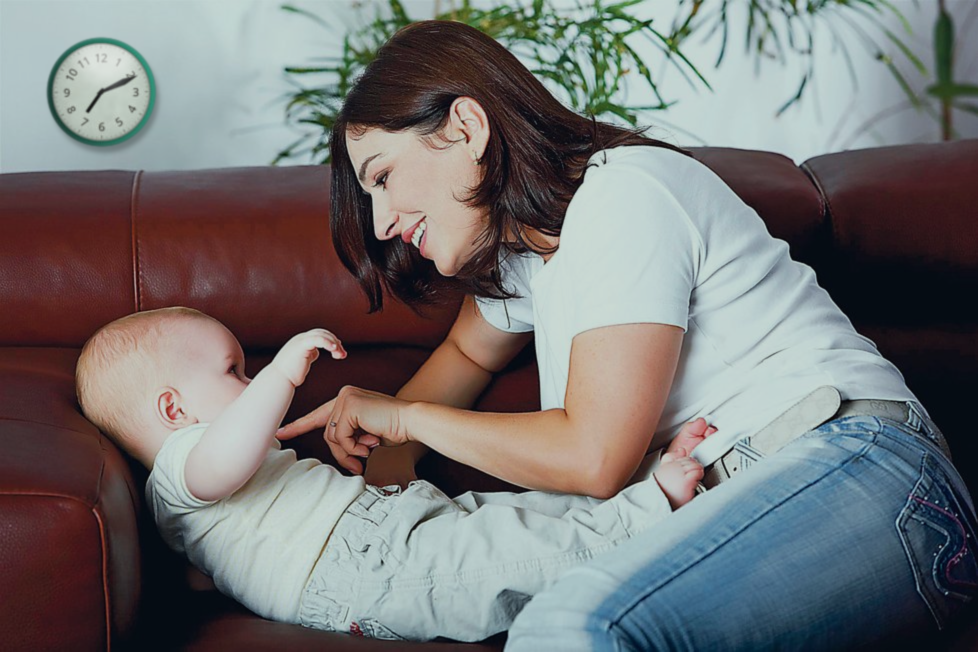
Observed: **7:11**
